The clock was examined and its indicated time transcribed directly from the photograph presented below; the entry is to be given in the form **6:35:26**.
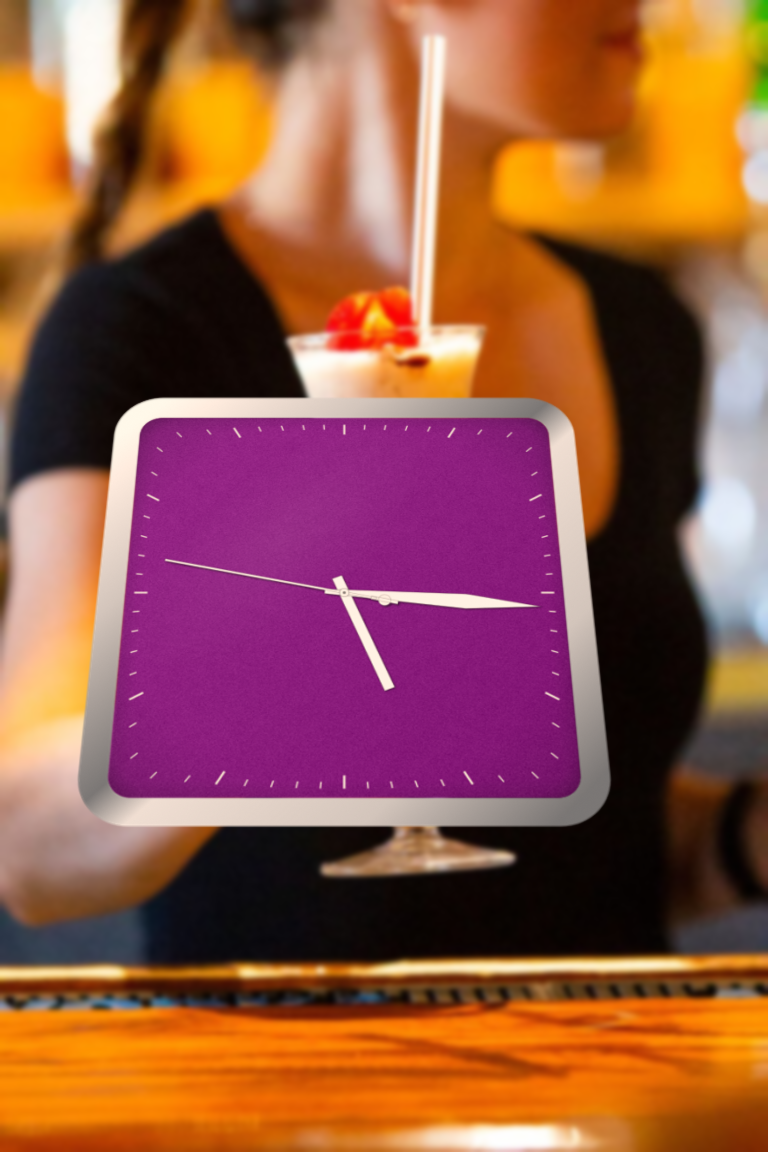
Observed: **5:15:47**
